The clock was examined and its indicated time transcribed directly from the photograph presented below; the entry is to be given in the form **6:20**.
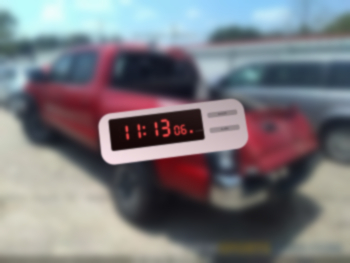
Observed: **11:13**
